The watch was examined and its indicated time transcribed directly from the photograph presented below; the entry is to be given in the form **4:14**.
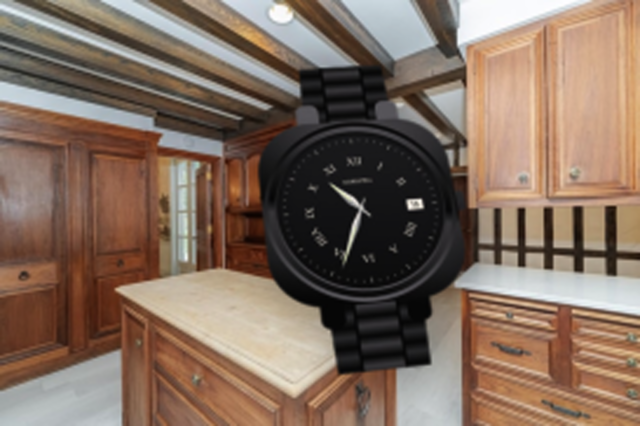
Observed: **10:34**
